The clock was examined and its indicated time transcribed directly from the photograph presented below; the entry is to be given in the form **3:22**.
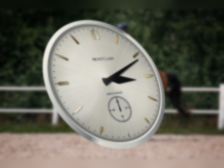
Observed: **3:11**
